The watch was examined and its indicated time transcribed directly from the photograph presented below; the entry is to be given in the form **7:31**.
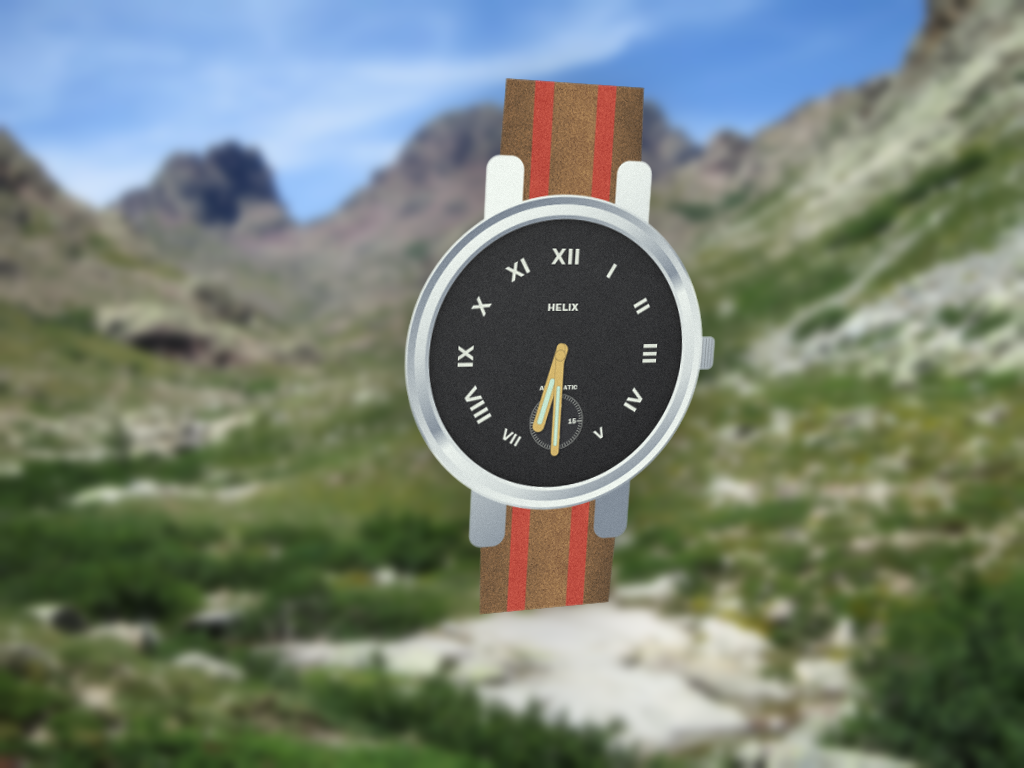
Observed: **6:30**
